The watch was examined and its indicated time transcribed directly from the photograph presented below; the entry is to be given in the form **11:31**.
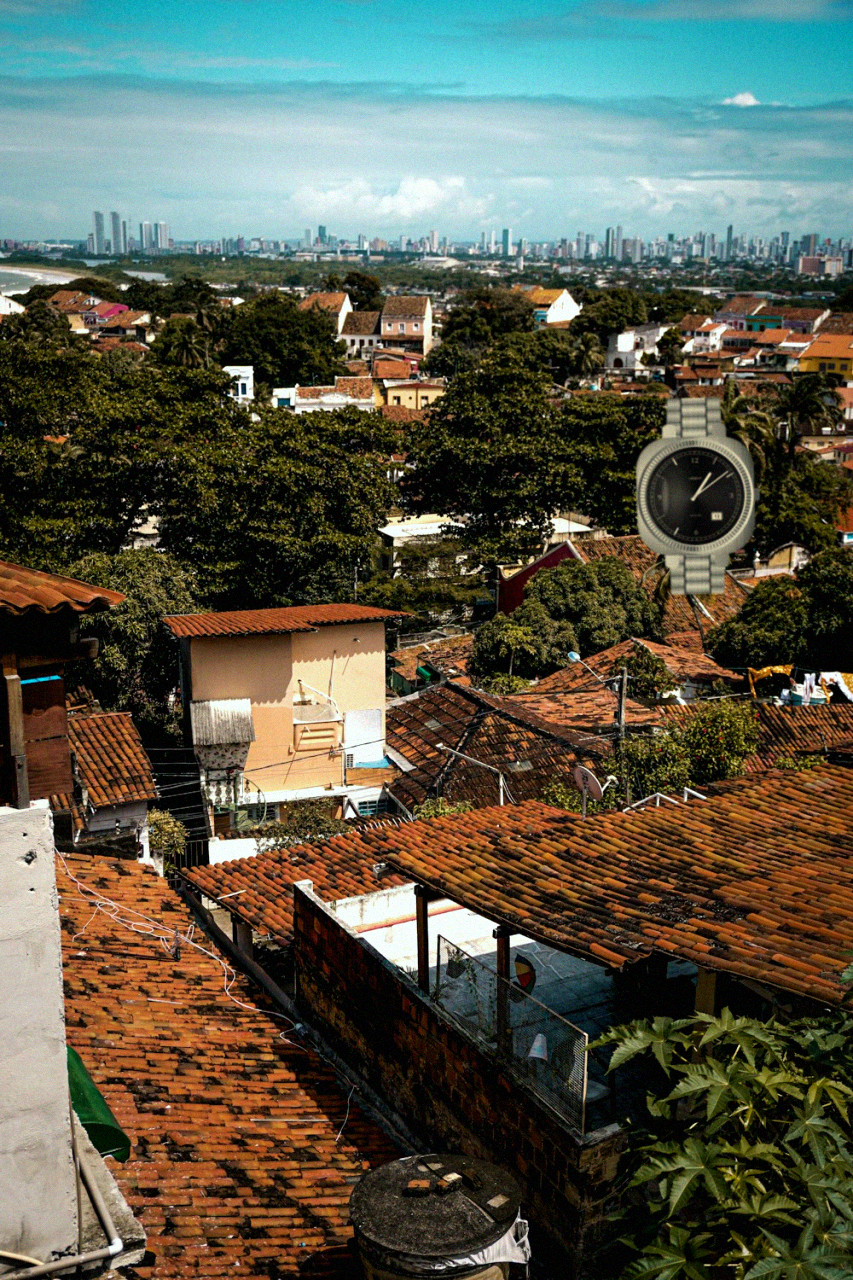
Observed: **1:09**
